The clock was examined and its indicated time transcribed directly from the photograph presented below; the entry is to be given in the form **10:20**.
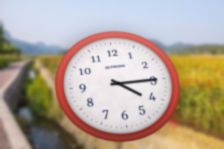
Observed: **4:15**
